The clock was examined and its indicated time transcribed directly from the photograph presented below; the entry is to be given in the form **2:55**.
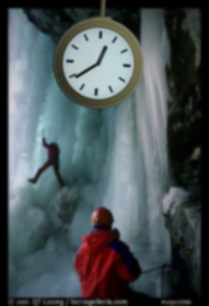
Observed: **12:39**
